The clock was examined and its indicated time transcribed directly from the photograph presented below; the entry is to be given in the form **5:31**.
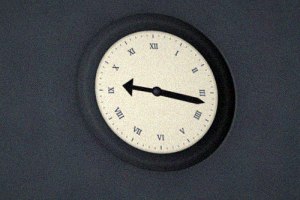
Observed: **9:17**
